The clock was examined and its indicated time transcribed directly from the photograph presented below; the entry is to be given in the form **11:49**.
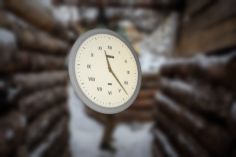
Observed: **11:23**
